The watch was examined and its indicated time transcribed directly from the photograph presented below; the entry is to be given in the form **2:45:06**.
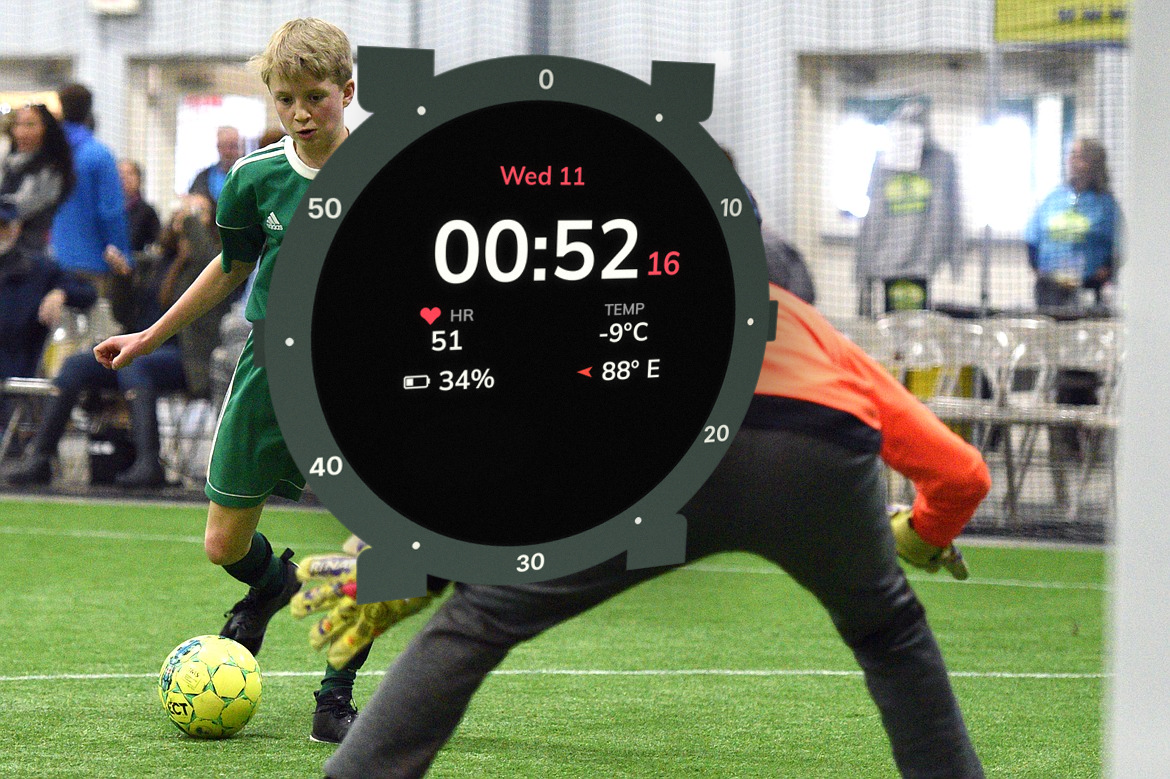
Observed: **0:52:16**
